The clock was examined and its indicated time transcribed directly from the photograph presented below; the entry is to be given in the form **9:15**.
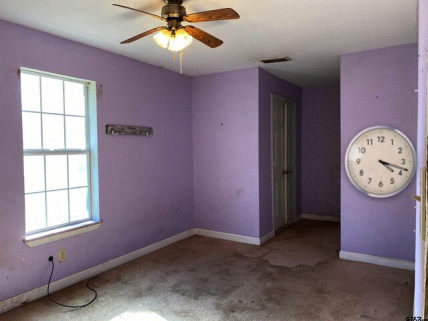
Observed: **4:18**
